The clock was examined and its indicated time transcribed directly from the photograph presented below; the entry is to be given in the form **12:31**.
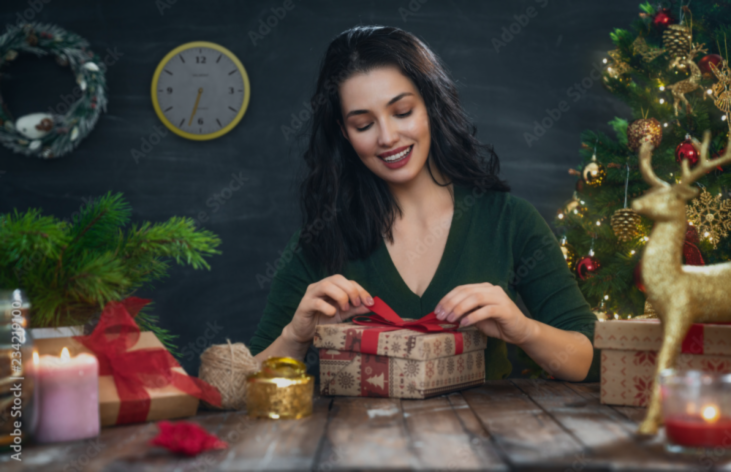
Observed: **6:33**
